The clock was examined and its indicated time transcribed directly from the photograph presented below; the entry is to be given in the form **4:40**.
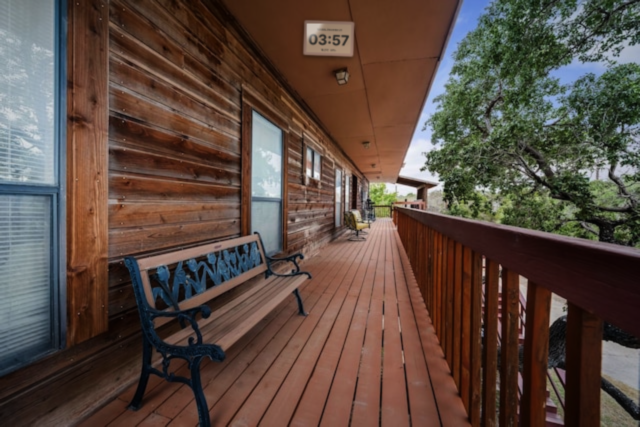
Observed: **3:57**
